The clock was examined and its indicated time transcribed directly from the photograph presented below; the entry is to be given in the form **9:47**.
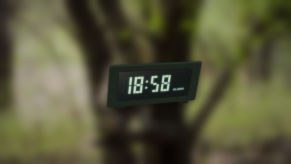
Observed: **18:58**
